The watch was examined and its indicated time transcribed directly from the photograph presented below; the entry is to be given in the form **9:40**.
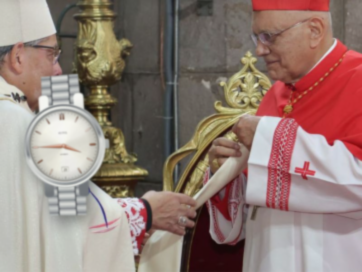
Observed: **3:45**
